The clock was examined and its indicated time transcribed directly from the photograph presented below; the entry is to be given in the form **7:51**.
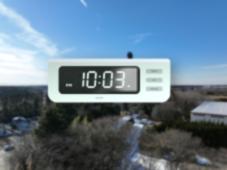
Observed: **10:03**
